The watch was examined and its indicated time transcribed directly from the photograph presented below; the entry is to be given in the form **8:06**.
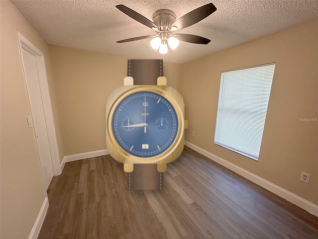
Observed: **8:44**
